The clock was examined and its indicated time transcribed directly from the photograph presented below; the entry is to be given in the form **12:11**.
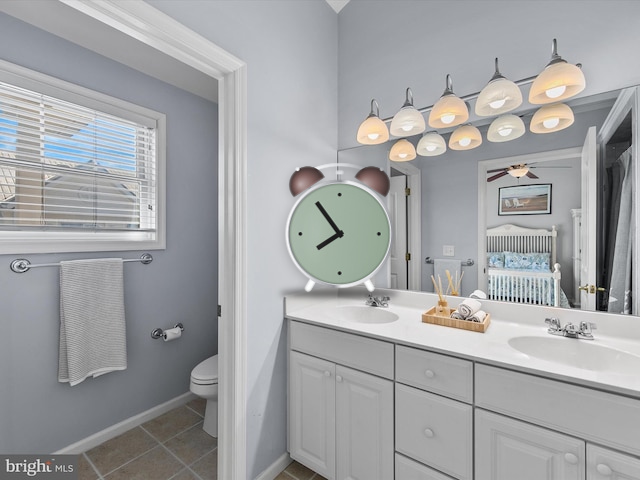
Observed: **7:54**
